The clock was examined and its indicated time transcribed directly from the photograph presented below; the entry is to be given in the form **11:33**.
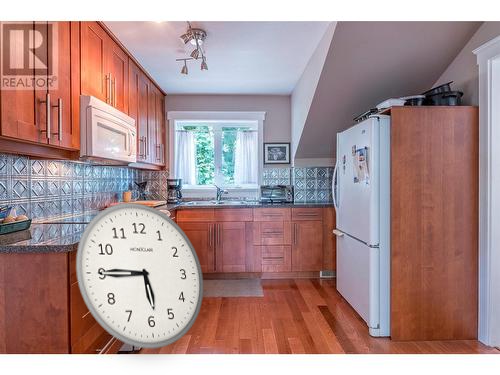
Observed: **5:45**
